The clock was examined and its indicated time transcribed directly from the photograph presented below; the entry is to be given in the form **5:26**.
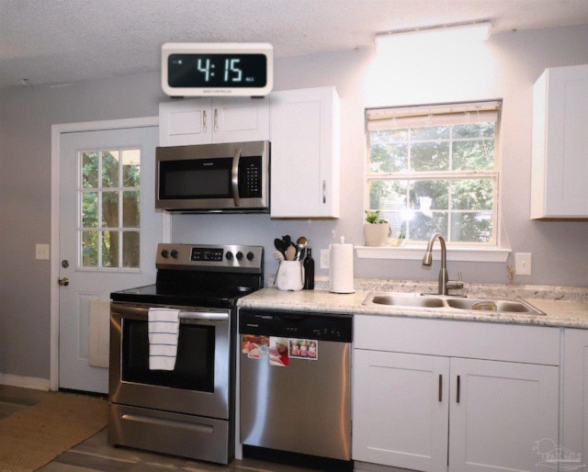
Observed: **4:15**
